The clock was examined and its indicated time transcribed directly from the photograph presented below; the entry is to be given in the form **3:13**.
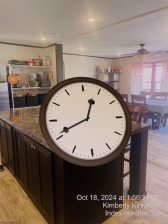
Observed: **12:41**
